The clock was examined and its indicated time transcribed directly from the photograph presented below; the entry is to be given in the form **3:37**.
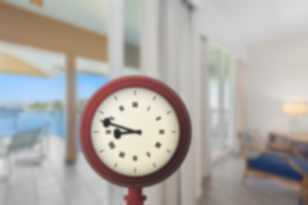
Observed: **8:48**
